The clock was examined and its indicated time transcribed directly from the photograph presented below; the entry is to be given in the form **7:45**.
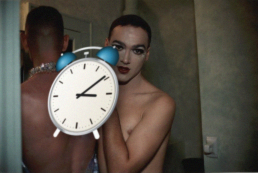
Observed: **3:09**
